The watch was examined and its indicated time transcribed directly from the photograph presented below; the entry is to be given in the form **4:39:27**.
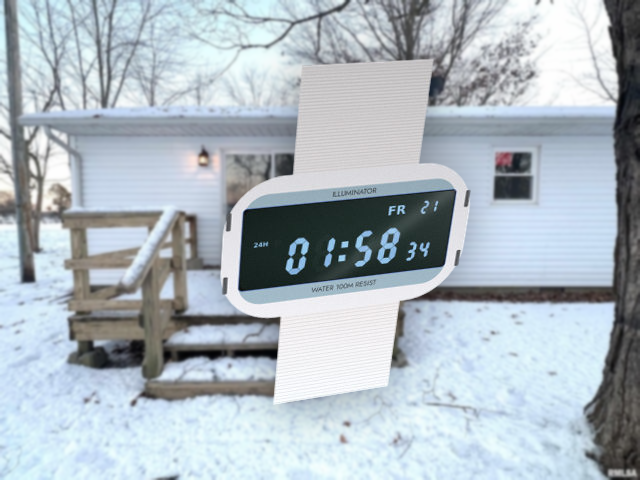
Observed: **1:58:34**
